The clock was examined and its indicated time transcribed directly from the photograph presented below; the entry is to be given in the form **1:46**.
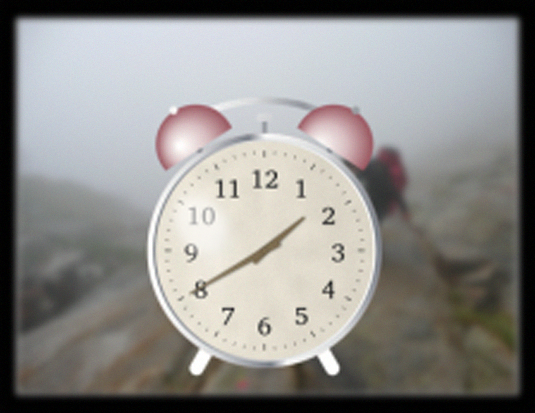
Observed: **1:40**
